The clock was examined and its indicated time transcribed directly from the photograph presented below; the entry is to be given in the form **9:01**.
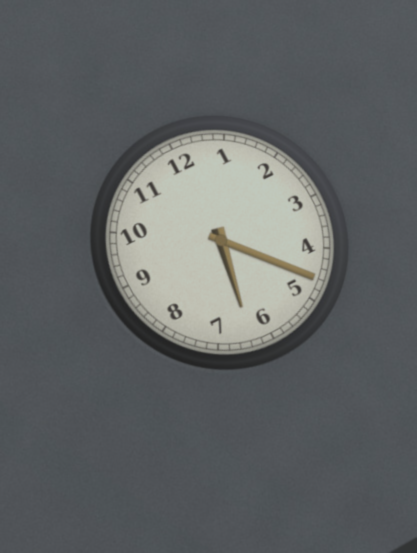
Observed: **6:23**
